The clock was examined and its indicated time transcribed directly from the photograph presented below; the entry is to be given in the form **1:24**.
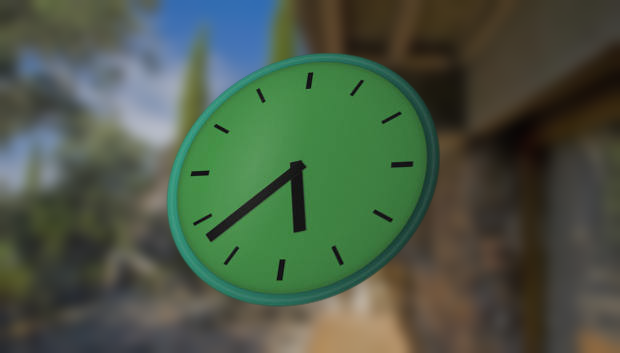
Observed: **5:38**
